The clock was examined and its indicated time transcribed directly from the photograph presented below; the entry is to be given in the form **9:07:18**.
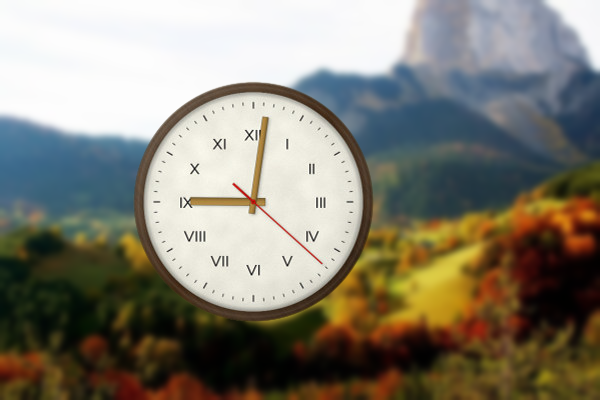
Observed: **9:01:22**
